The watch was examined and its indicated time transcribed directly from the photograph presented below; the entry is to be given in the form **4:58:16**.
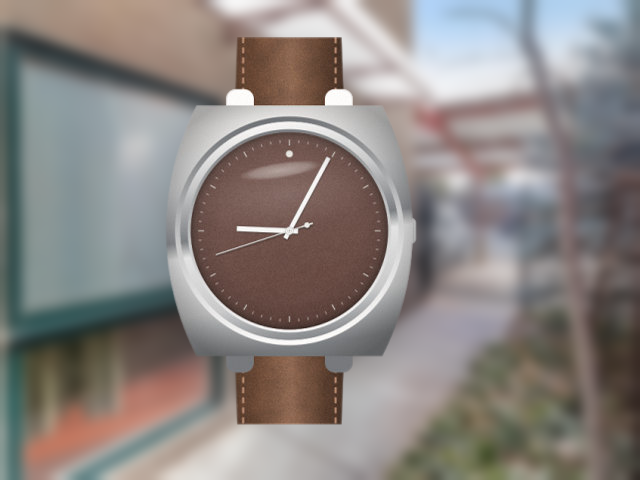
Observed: **9:04:42**
